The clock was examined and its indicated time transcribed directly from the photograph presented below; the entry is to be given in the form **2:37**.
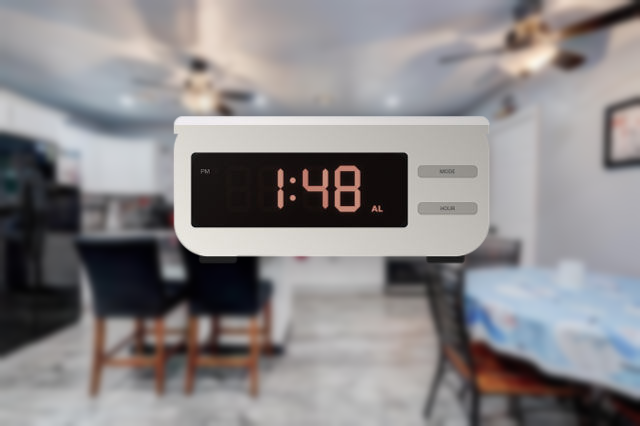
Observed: **1:48**
